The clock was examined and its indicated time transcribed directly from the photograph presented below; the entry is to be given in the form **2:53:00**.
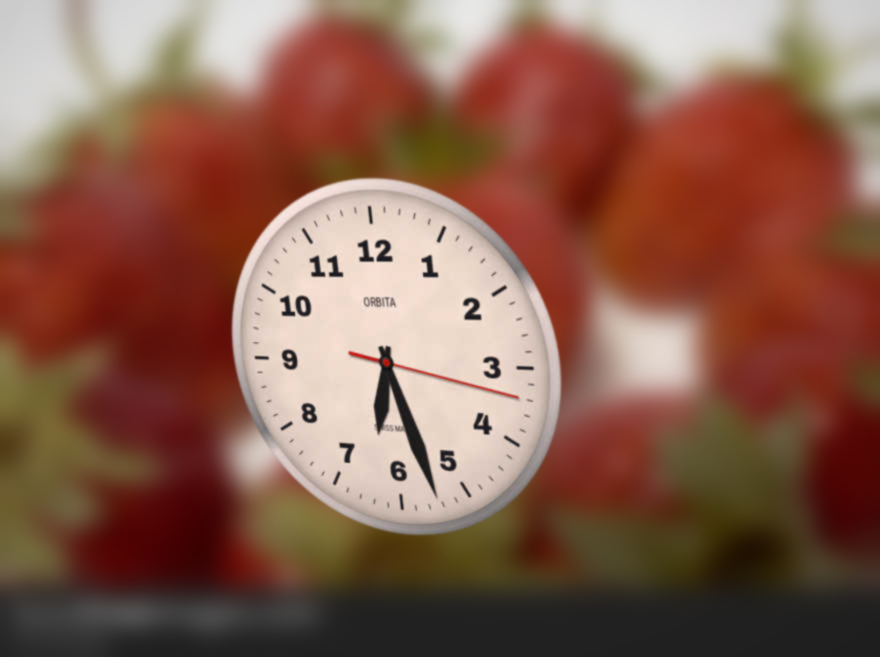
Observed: **6:27:17**
